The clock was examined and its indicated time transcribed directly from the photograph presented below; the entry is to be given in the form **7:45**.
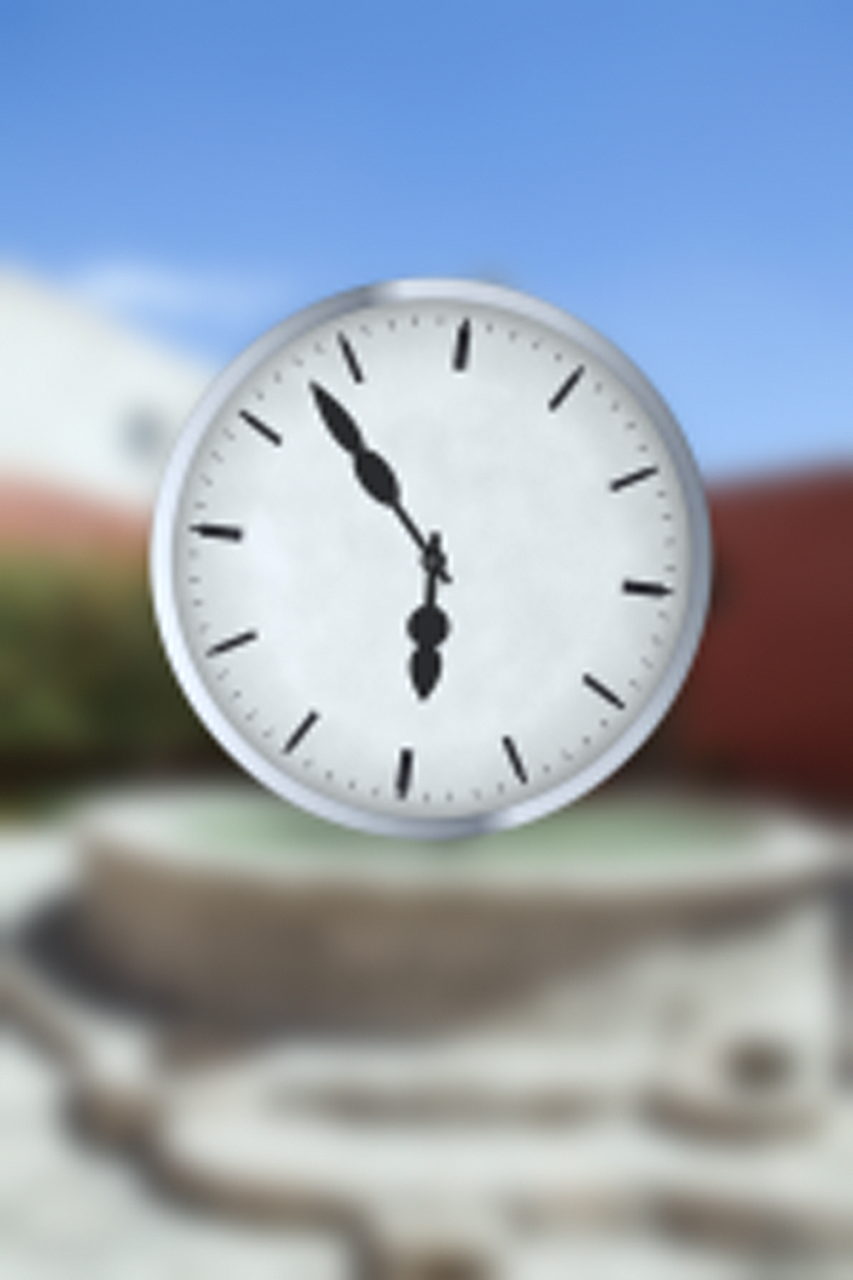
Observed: **5:53**
